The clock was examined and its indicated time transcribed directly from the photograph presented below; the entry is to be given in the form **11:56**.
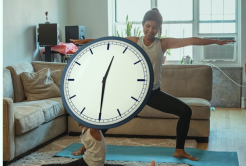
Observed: **12:30**
